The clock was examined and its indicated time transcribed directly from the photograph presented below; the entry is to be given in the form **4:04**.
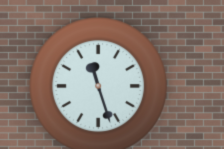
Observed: **11:27**
